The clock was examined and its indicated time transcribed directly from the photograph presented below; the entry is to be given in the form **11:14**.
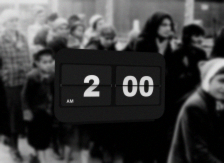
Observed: **2:00**
